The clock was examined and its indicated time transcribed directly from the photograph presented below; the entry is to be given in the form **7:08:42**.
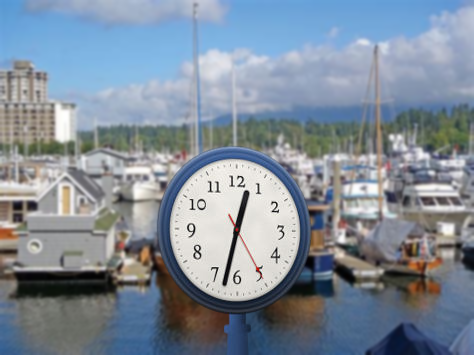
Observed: **12:32:25**
